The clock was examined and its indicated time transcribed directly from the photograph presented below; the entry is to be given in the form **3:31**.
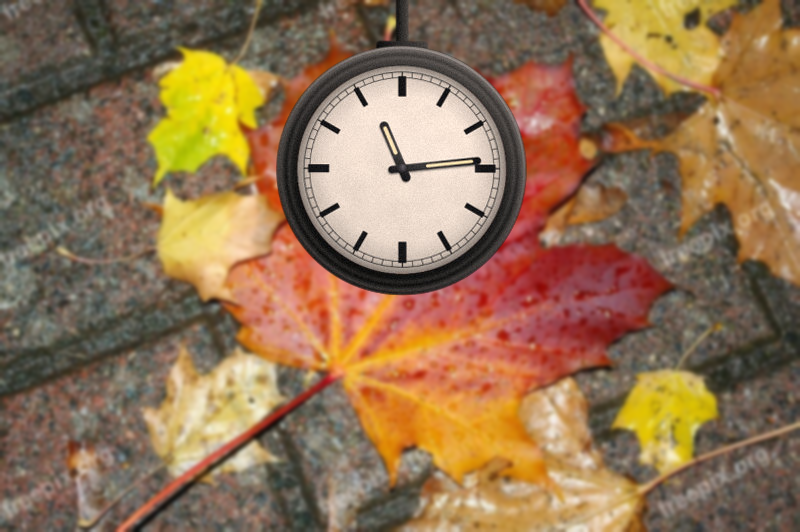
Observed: **11:14**
